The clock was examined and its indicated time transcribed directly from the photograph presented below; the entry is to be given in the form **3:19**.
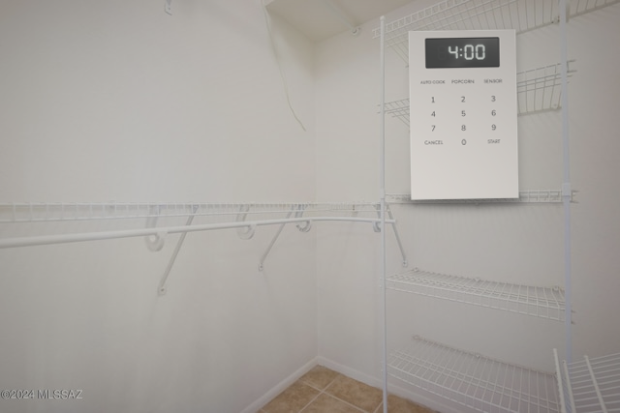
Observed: **4:00**
